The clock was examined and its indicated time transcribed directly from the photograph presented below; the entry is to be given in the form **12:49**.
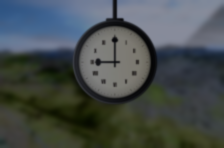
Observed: **9:00**
